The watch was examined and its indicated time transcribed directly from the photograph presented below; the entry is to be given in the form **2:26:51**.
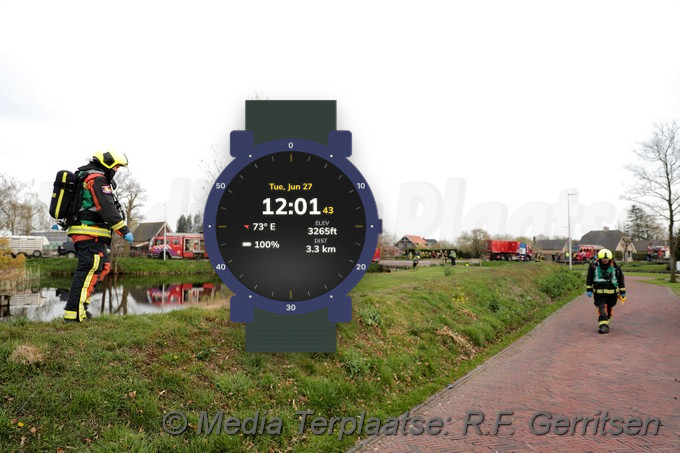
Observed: **12:01:43**
